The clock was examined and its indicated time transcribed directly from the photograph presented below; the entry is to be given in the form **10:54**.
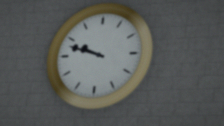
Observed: **9:48**
